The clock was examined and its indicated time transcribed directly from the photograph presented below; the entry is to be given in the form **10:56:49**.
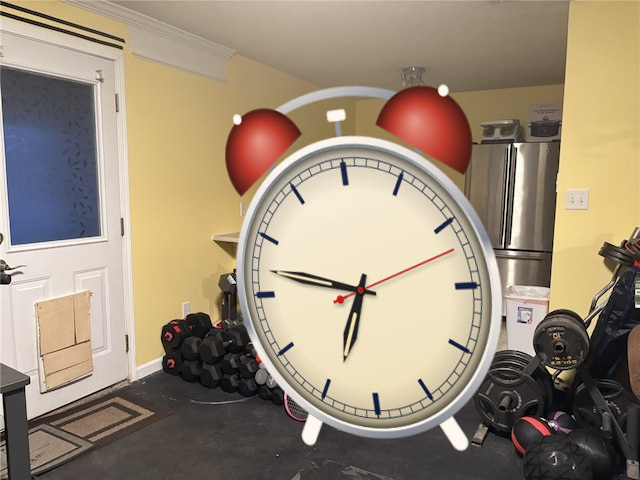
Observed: **6:47:12**
